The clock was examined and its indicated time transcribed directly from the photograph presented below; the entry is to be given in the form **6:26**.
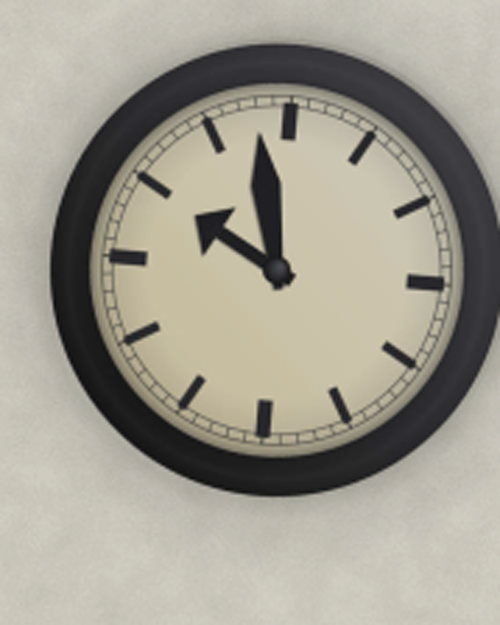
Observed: **9:58**
